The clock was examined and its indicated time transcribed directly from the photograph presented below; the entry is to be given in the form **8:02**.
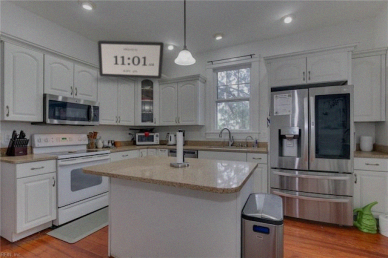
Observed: **11:01**
